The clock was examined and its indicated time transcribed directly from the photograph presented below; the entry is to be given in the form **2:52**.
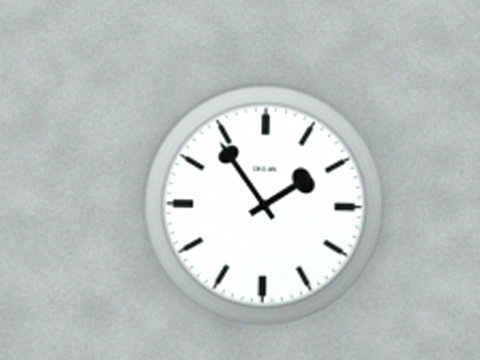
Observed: **1:54**
